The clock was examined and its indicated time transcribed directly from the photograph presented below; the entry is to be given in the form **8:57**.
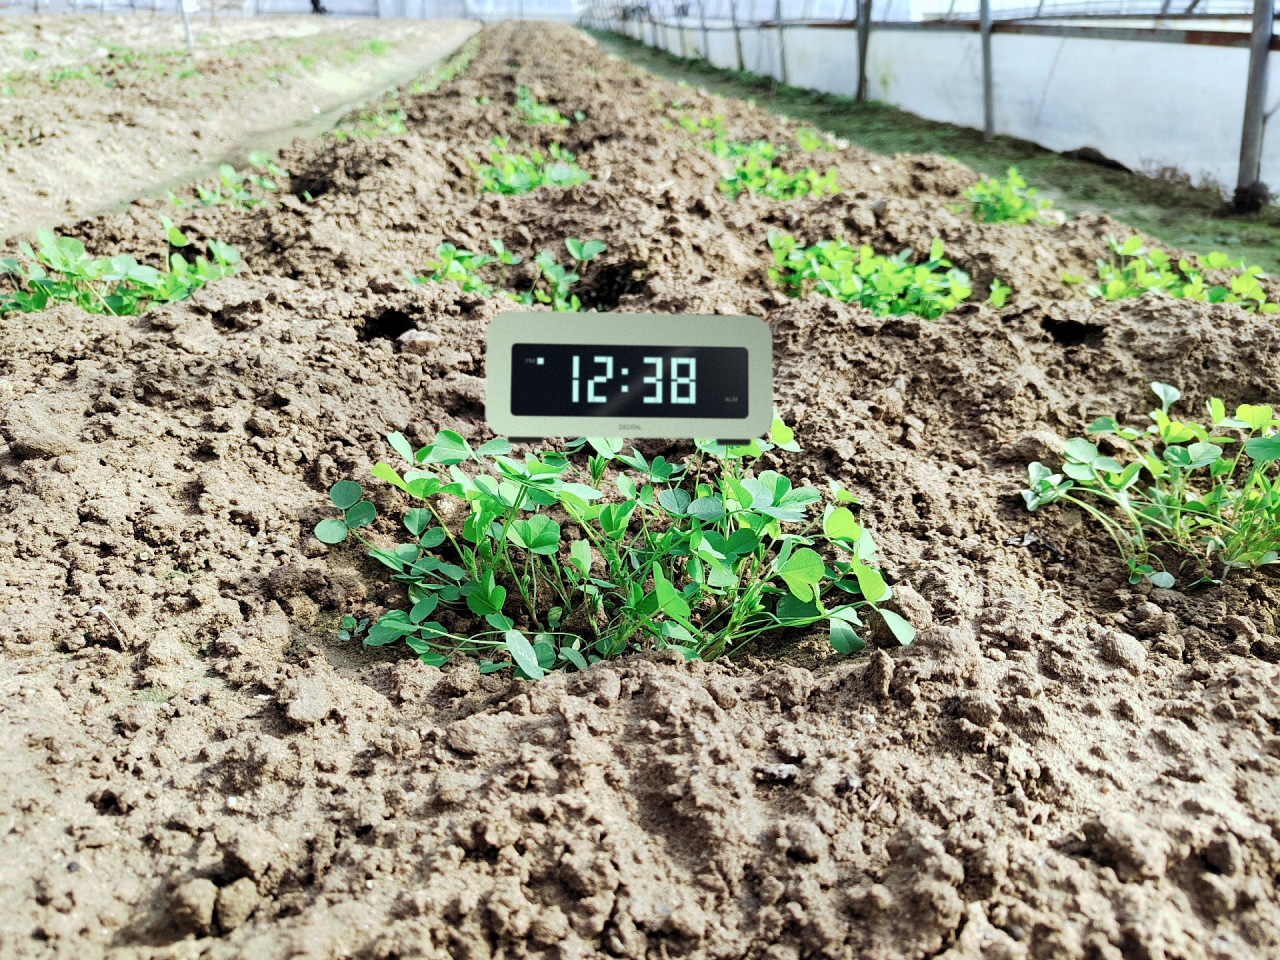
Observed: **12:38**
